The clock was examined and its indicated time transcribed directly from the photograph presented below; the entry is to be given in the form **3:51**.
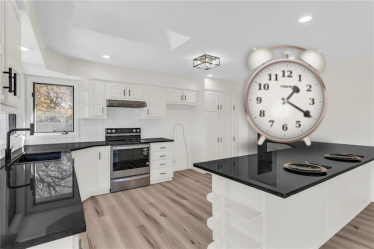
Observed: **1:20**
